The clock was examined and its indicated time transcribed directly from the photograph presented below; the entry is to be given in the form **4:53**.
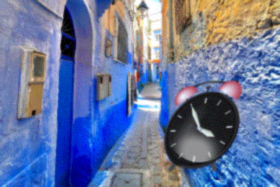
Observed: **3:55**
